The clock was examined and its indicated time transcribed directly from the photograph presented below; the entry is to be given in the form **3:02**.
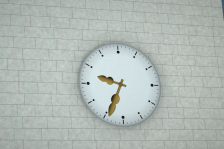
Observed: **9:34**
